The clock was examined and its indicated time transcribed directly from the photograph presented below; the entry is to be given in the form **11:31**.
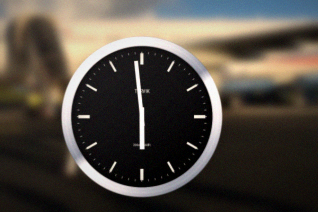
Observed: **5:59**
